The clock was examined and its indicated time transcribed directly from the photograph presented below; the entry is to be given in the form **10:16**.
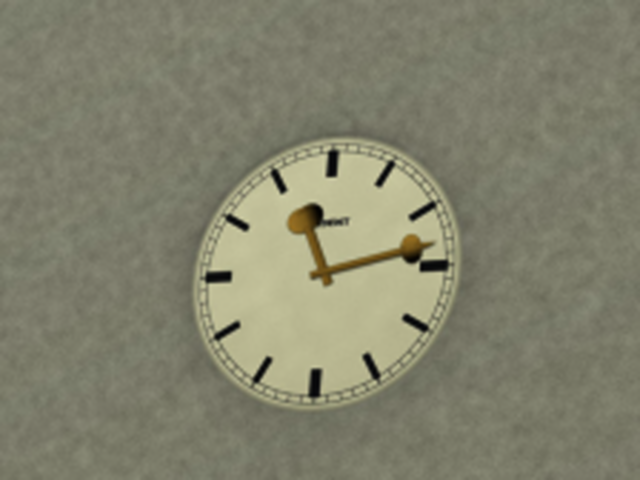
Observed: **11:13**
